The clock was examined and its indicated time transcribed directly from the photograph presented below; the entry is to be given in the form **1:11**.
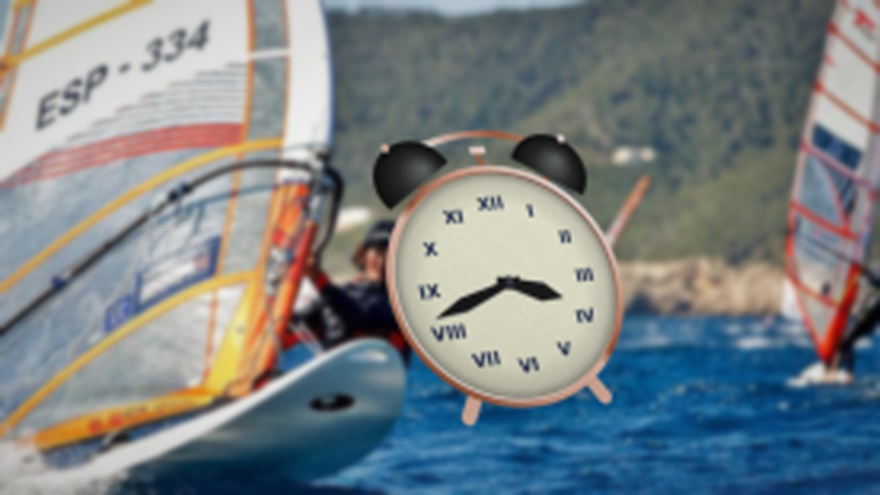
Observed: **3:42**
